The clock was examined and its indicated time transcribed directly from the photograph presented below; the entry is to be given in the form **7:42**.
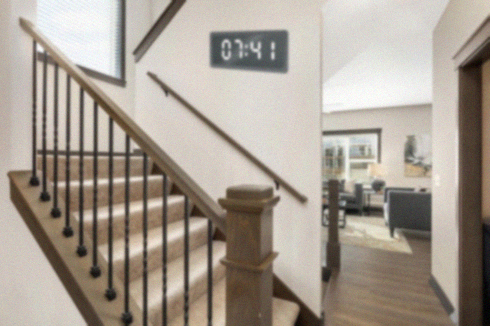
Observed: **7:41**
